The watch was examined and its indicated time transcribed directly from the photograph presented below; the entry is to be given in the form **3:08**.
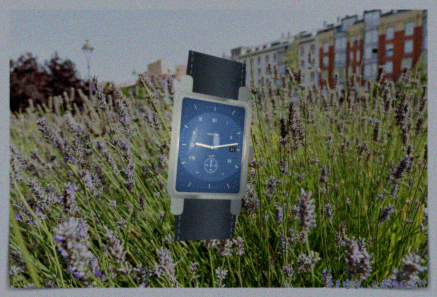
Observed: **9:13**
